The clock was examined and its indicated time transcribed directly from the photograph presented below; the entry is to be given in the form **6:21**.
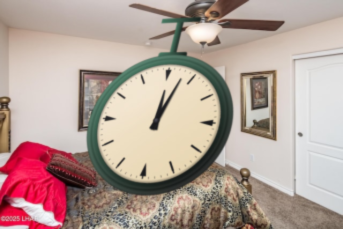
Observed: **12:03**
